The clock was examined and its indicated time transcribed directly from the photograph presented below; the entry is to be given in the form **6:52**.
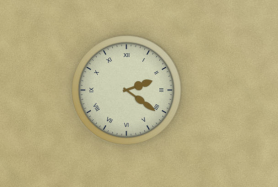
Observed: **2:21**
